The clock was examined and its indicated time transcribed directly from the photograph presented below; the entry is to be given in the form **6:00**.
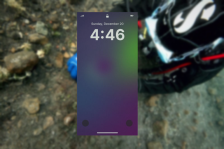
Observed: **4:46**
